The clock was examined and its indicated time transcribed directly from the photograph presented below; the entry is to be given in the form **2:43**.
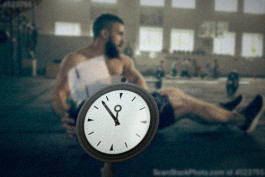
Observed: **11:53**
